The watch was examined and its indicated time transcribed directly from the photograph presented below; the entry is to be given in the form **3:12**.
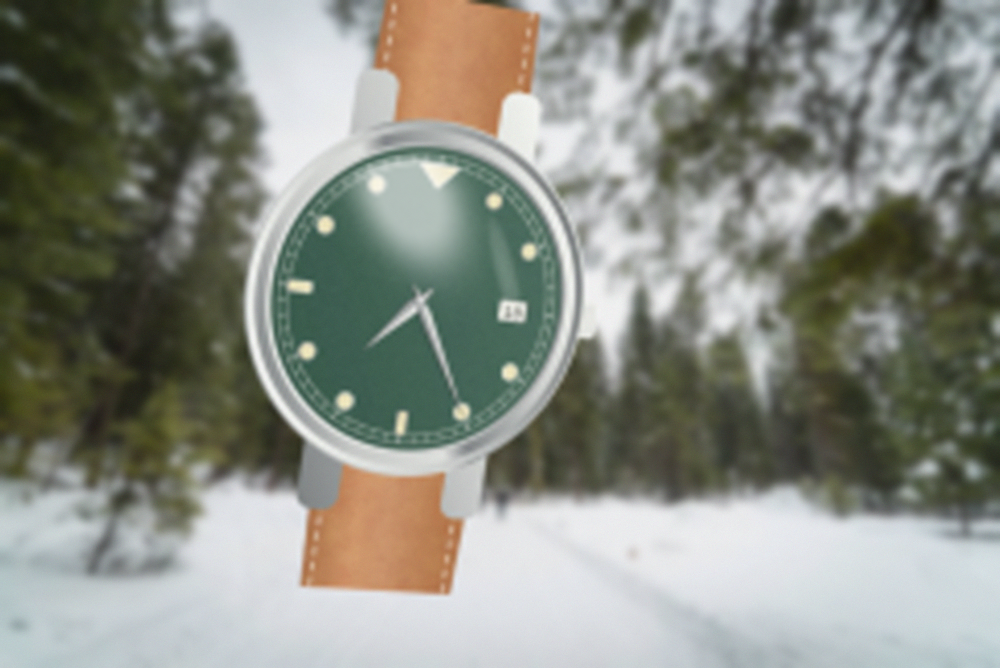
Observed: **7:25**
